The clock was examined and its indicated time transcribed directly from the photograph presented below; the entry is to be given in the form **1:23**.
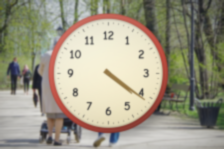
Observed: **4:21**
